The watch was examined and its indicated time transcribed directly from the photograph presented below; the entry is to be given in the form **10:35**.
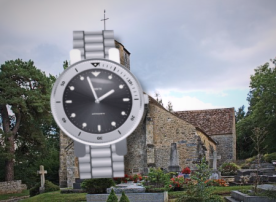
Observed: **1:57**
